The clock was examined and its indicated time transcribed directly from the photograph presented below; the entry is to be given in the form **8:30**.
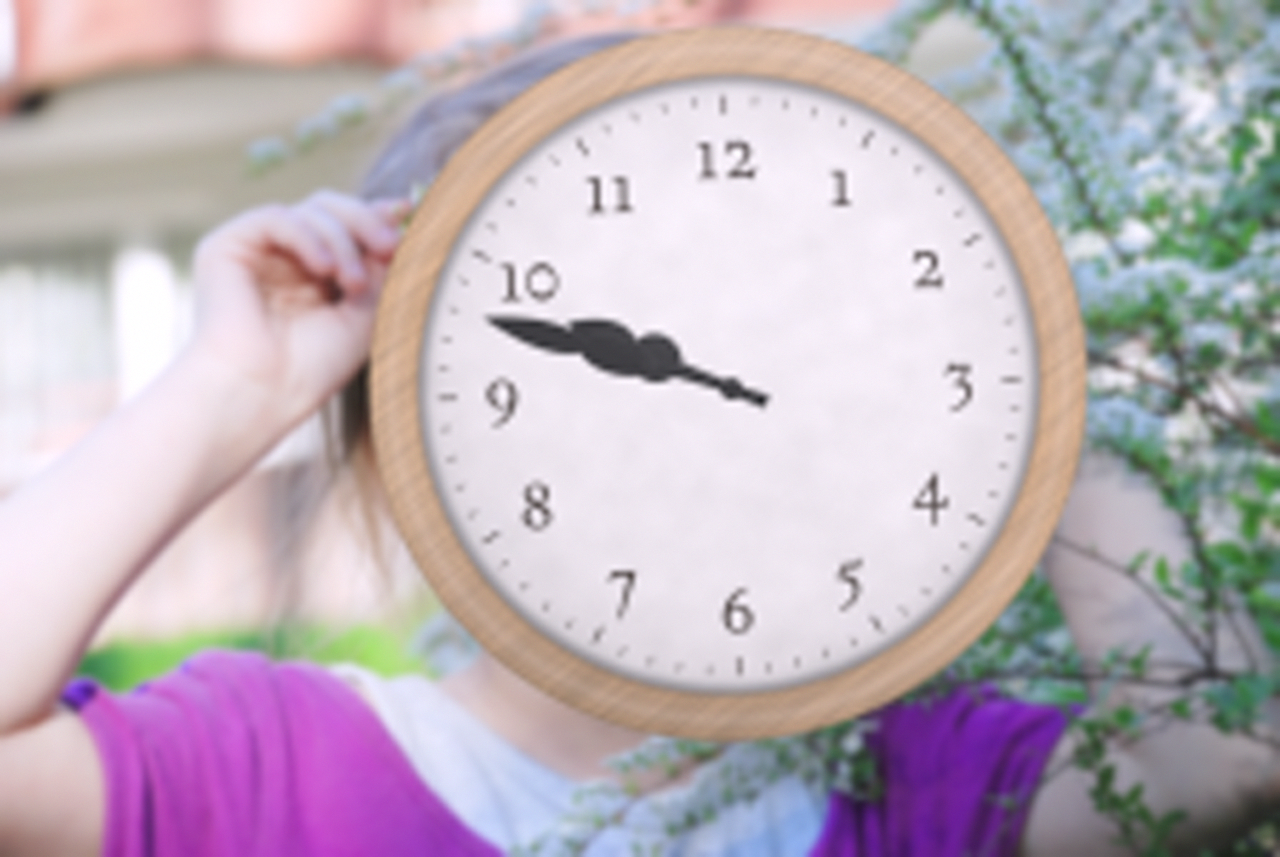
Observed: **9:48**
